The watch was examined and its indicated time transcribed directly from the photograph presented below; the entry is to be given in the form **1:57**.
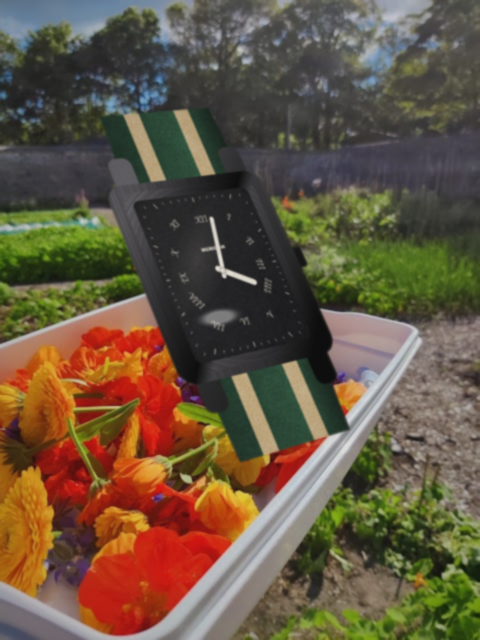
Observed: **4:02**
